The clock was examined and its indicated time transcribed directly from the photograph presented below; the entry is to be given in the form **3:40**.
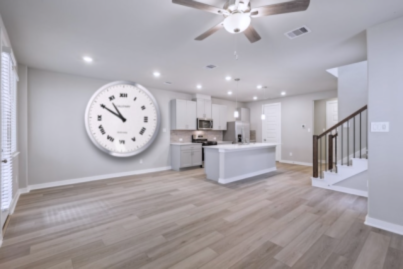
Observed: **10:50**
